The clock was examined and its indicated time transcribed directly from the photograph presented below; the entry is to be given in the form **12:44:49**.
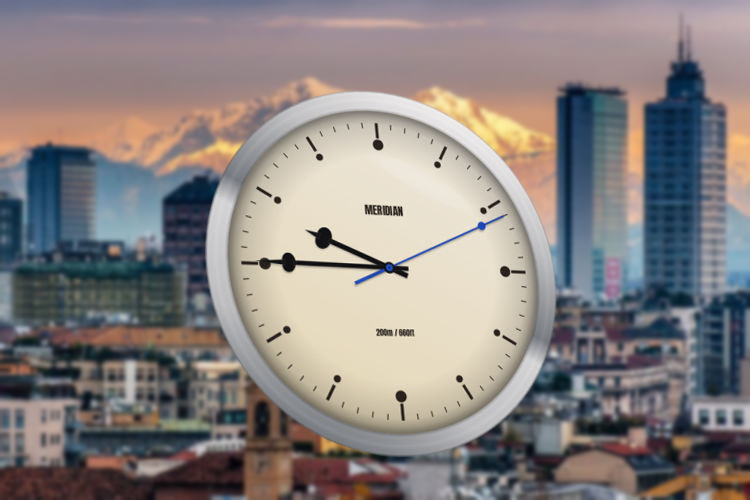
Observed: **9:45:11**
